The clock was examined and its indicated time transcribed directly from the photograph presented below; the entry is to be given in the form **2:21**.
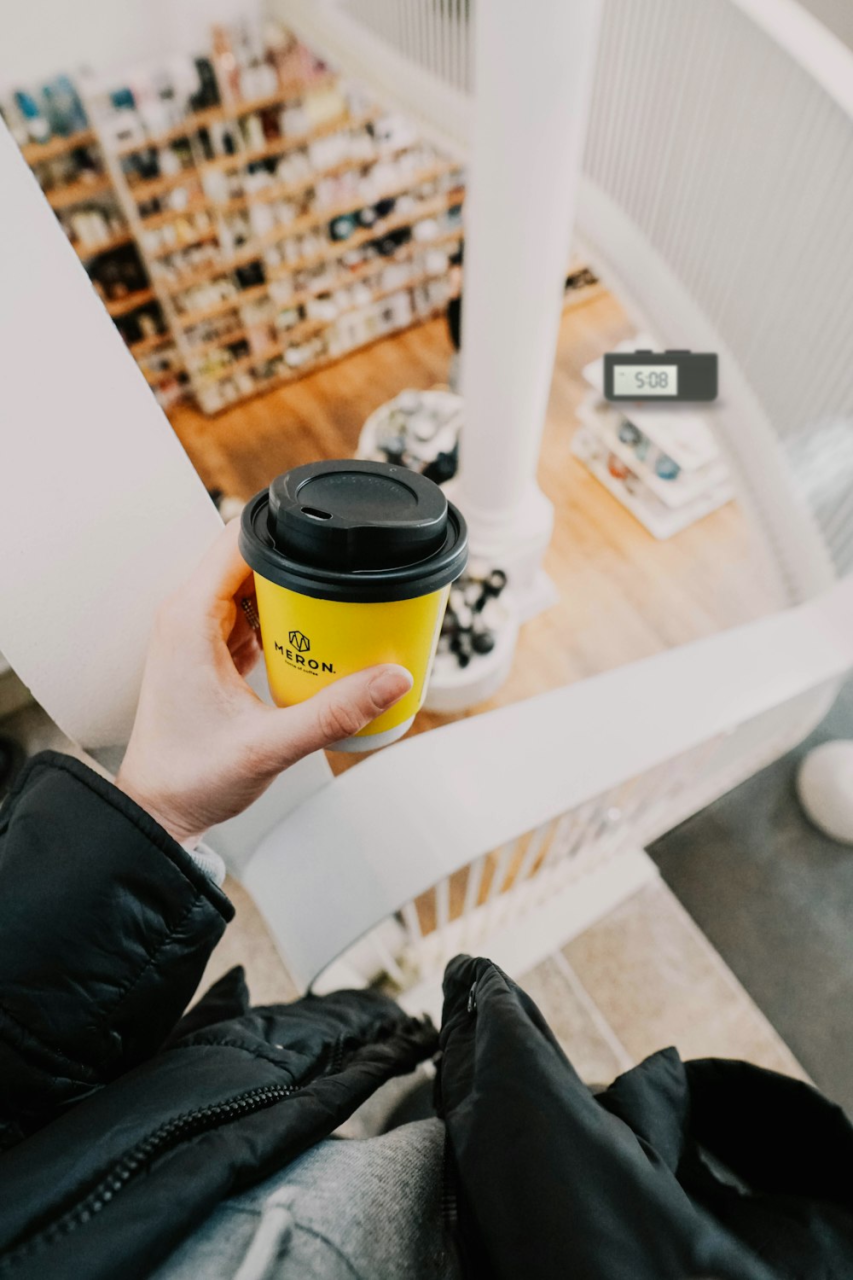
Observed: **5:08**
